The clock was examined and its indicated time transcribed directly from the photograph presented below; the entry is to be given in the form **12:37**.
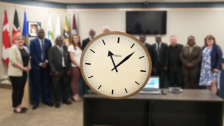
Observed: **11:07**
